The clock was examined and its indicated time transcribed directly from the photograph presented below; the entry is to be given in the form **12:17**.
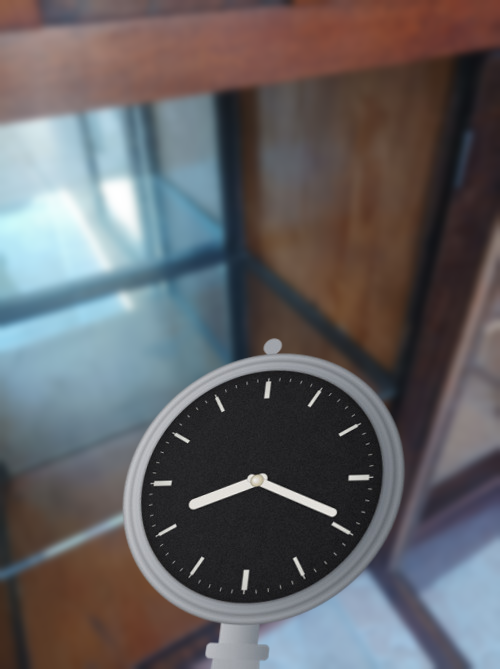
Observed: **8:19**
